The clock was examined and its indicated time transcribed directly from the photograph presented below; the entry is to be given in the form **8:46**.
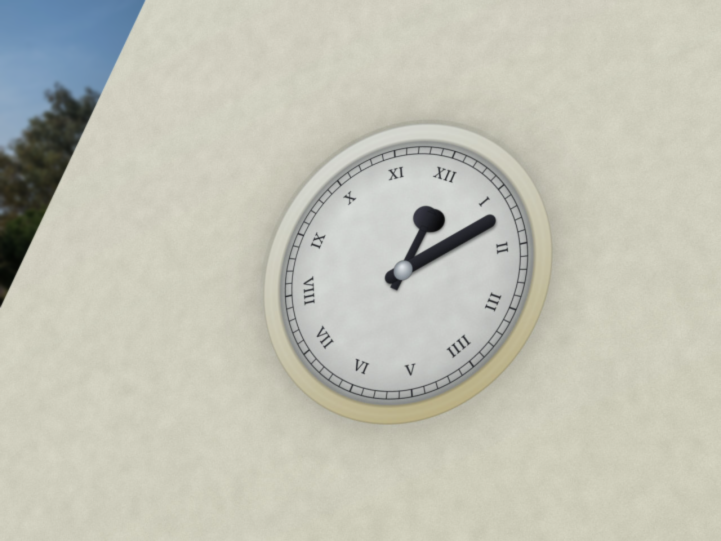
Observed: **12:07**
